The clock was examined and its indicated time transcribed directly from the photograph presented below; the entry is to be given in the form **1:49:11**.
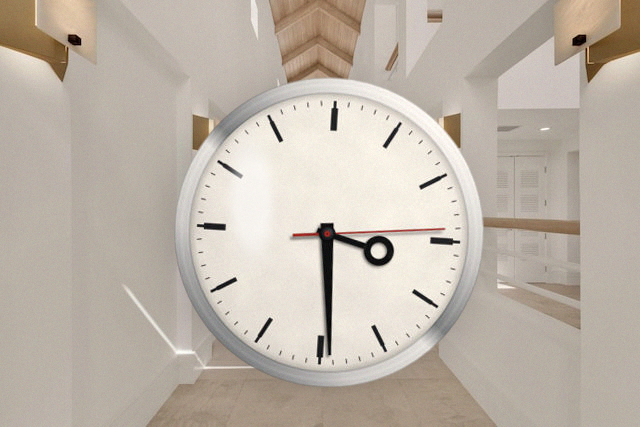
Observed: **3:29:14**
